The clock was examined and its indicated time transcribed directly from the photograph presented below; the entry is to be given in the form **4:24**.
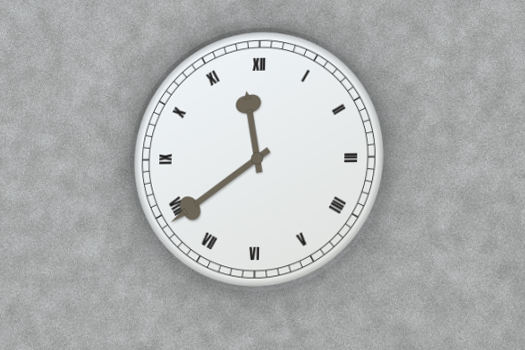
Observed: **11:39**
